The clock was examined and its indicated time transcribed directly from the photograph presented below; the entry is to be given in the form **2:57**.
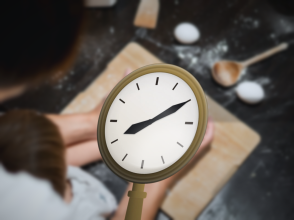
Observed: **8:10**
